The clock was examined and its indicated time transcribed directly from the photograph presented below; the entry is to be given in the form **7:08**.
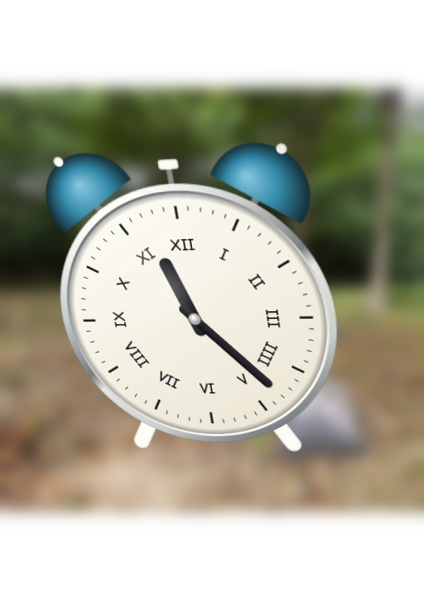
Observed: **11:23**
